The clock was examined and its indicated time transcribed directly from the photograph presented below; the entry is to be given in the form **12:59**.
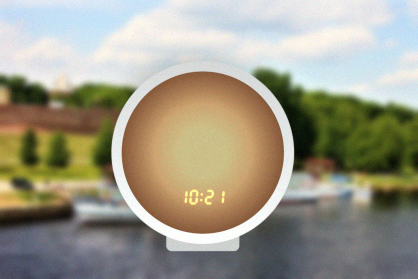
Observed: **10:21**
